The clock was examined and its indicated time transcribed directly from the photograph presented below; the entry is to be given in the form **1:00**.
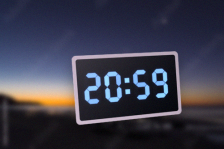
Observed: **20:59**
